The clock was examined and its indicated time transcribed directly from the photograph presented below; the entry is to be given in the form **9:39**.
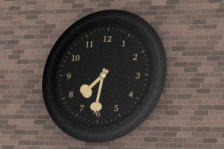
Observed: **7:31**
